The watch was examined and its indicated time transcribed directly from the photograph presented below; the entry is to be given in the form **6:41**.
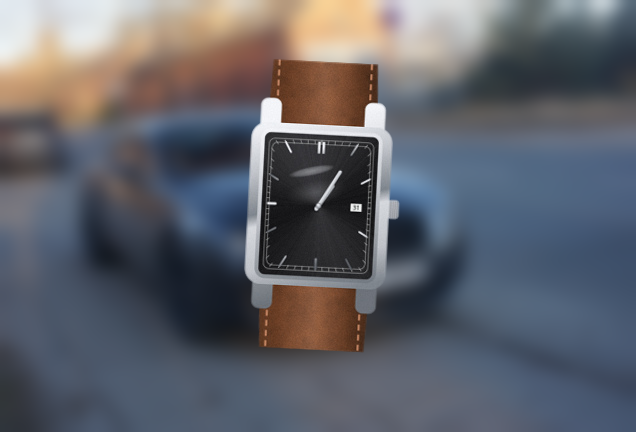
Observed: **1:05**
